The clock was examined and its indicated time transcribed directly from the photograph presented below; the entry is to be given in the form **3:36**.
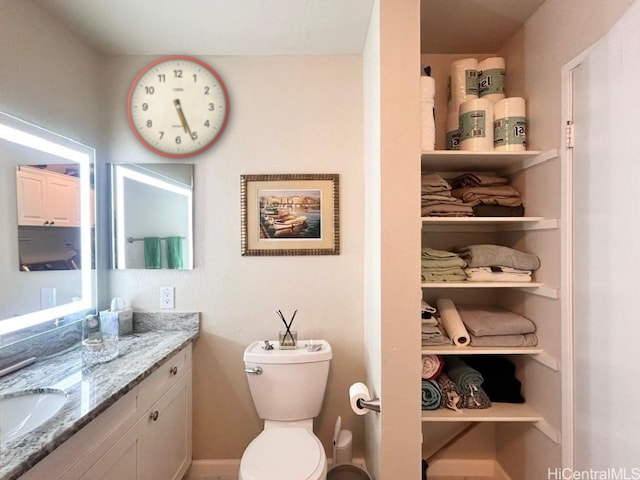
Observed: **5:26**
